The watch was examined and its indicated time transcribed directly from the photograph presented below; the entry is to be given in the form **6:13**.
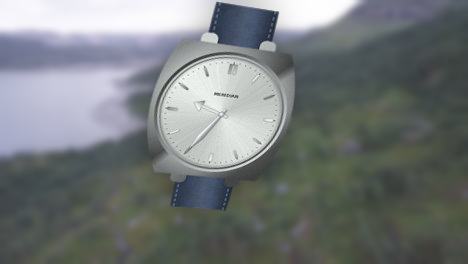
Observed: **9:35**
